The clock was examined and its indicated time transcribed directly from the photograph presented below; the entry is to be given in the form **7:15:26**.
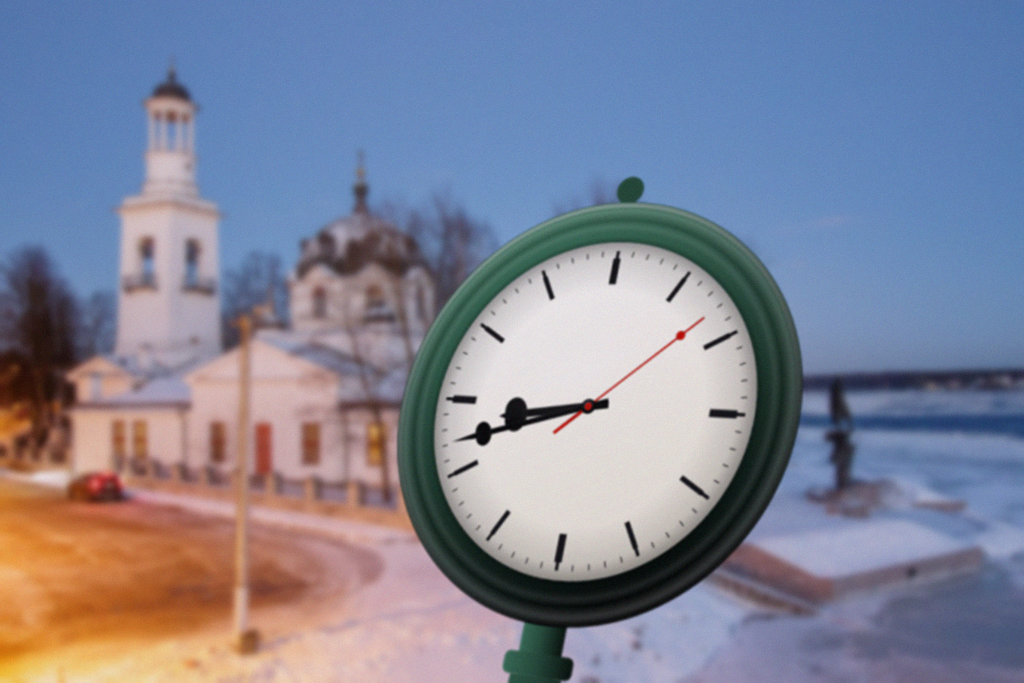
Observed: **8:42:08**
